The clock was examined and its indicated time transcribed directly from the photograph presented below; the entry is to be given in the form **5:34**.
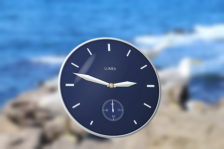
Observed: **2:48**
